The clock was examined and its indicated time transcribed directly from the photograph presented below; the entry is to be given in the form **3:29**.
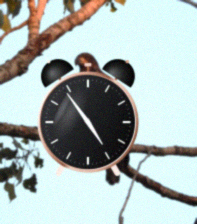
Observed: **4:54**
